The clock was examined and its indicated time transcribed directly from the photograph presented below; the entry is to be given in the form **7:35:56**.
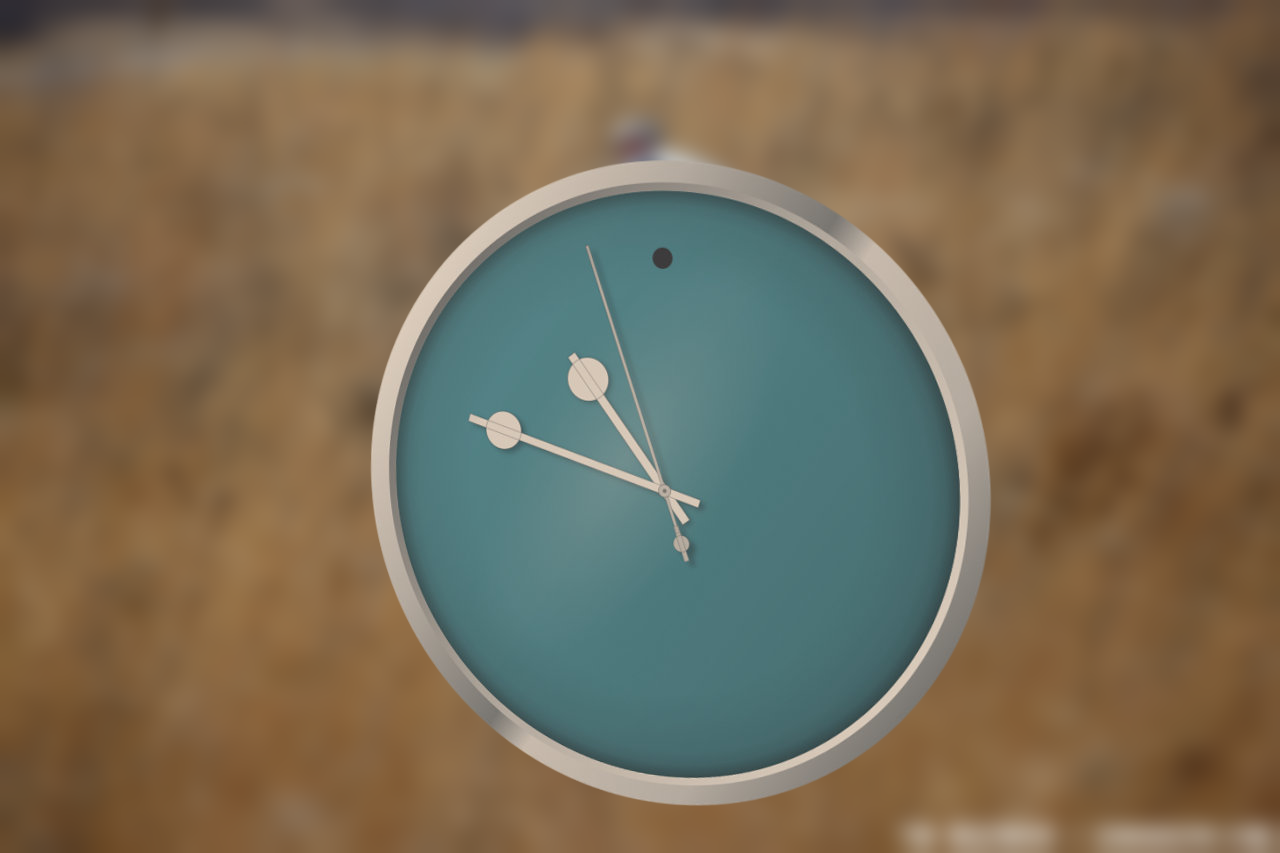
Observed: **10:47:57**
